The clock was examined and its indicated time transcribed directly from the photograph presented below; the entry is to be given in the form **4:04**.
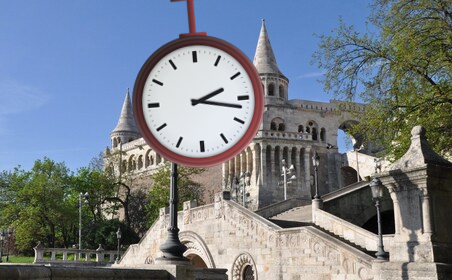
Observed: **2:17**
